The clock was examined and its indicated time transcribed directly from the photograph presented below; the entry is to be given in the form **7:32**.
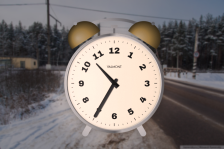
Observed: **10:35**
